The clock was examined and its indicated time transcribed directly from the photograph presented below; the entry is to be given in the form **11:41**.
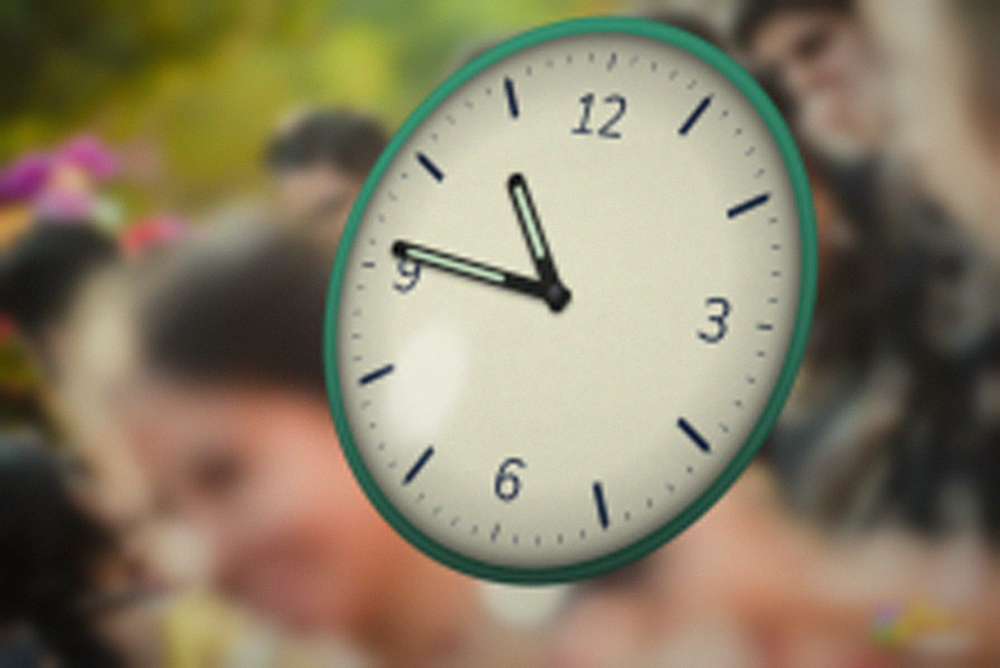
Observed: **10:46**
